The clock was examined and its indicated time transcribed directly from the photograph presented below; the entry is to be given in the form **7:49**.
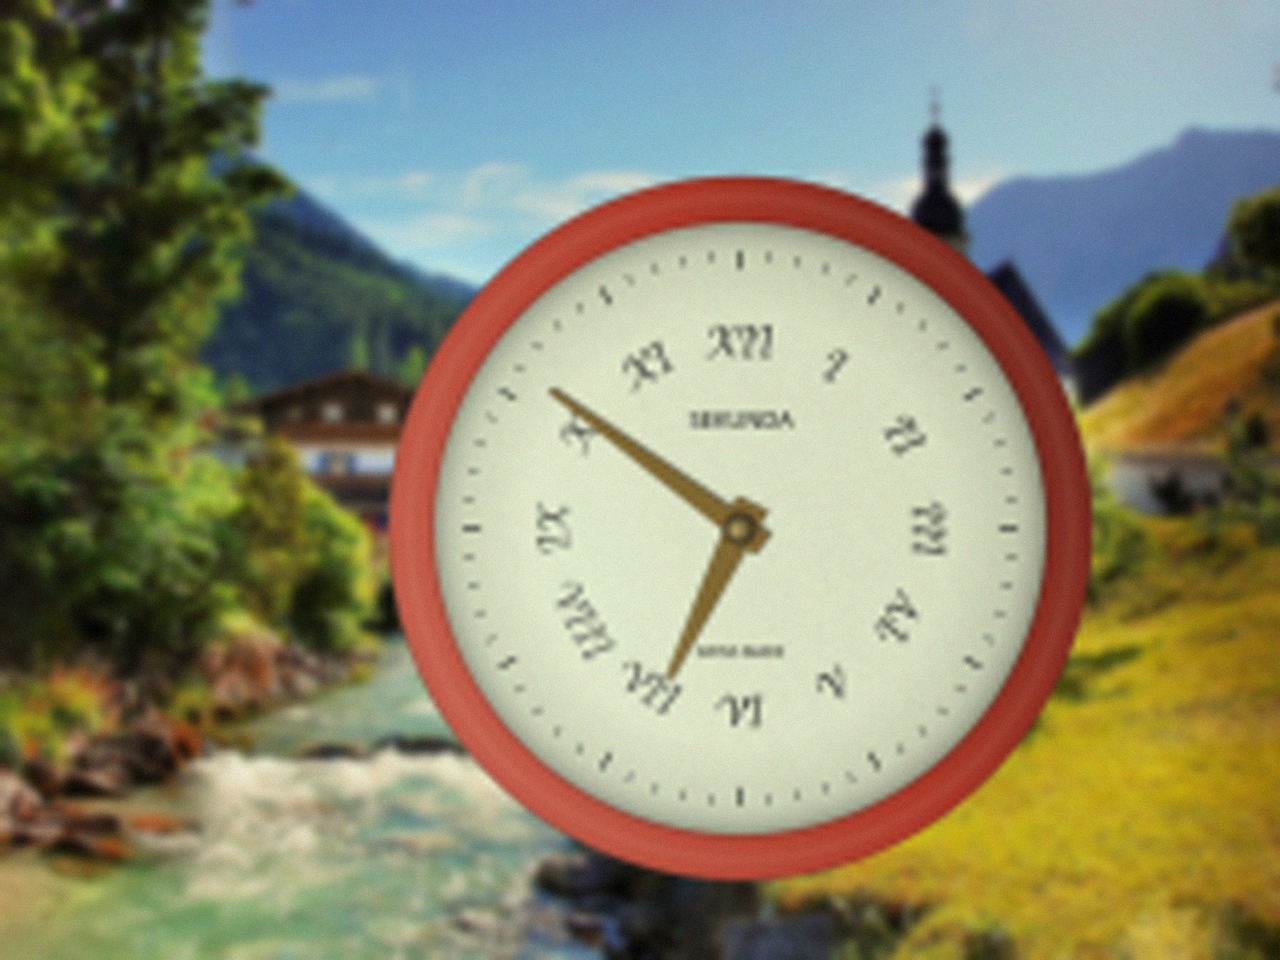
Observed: **6:51**
